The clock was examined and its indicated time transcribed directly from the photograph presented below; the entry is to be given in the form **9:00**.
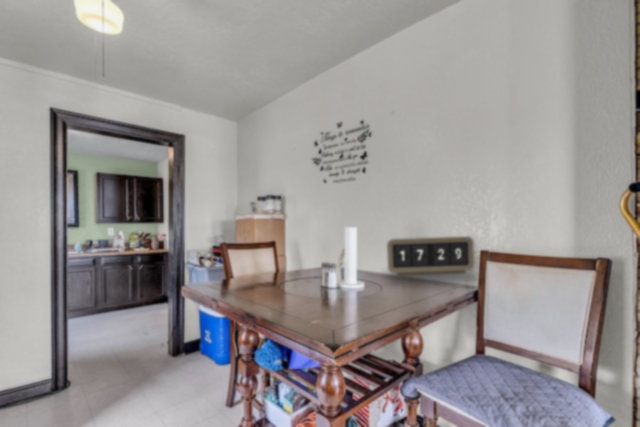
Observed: **17:29**
